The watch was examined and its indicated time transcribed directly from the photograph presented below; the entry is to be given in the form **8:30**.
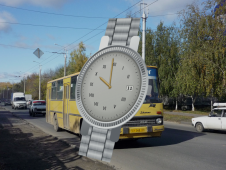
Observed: **9:59**
